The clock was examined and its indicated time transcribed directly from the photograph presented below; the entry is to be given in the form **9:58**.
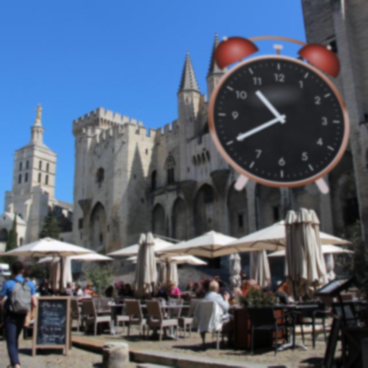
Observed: **10:40**
